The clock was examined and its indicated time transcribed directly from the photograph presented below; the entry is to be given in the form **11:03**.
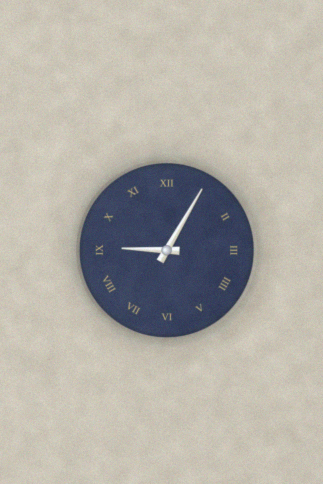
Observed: **9:05**
